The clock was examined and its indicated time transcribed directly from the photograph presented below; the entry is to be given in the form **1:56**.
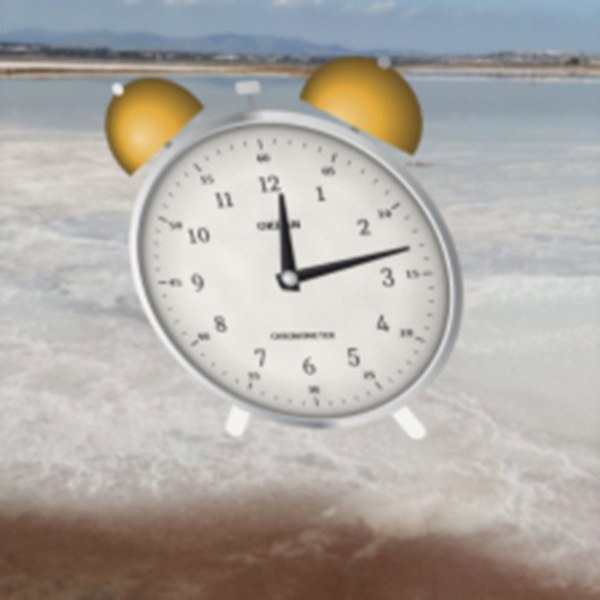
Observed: **12:13**
